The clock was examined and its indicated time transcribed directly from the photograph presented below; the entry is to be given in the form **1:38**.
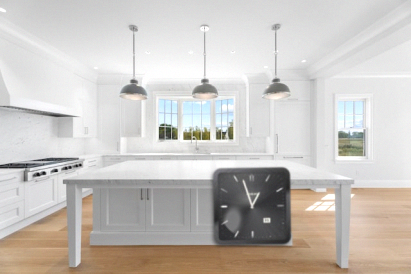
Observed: **12:57**
